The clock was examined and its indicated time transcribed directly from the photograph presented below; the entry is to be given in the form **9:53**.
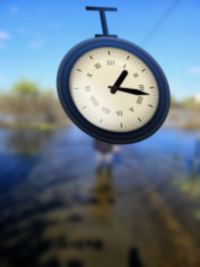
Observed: **1:17**
